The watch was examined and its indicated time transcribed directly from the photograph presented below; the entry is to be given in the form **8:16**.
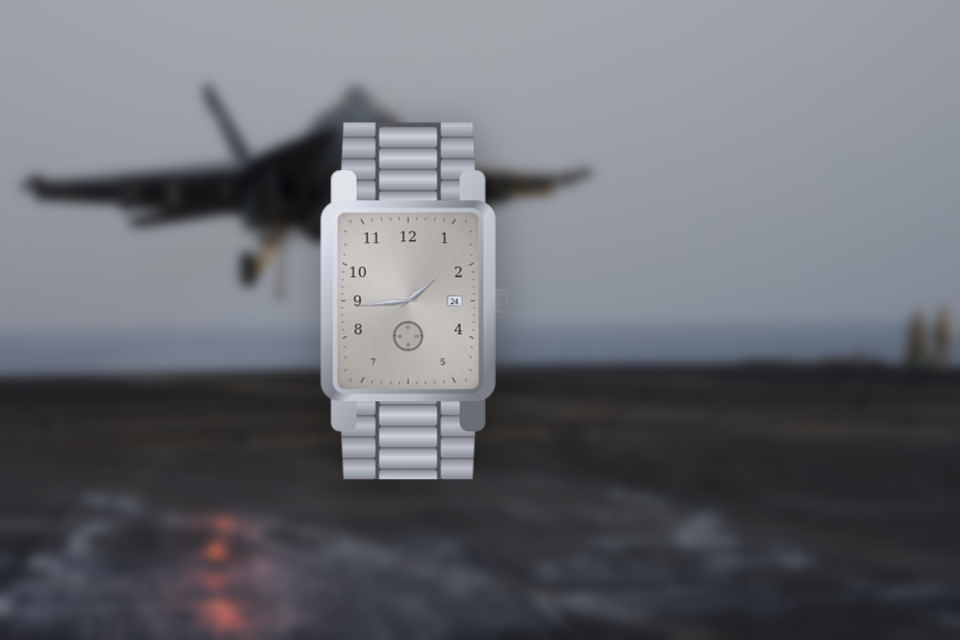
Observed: **1:44**
